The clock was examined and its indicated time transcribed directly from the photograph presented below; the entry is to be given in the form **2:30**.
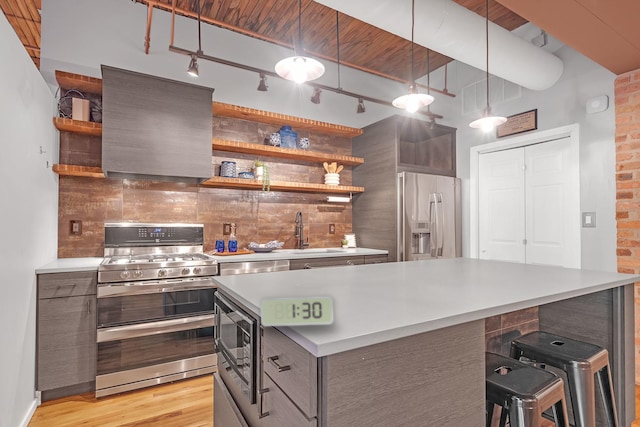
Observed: **1:30**
